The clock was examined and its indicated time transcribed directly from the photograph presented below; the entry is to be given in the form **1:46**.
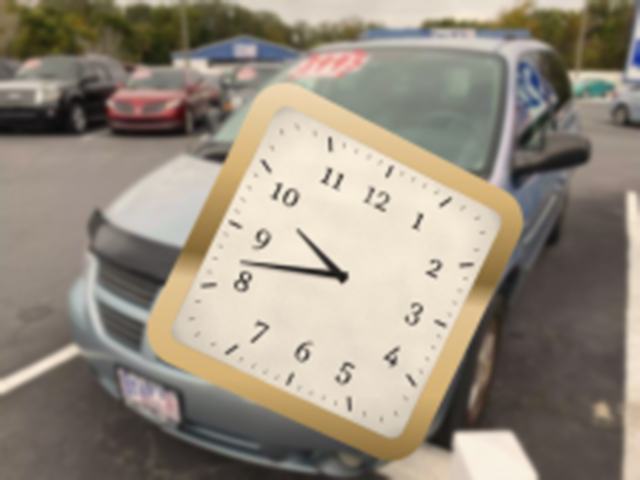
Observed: **9:42**
